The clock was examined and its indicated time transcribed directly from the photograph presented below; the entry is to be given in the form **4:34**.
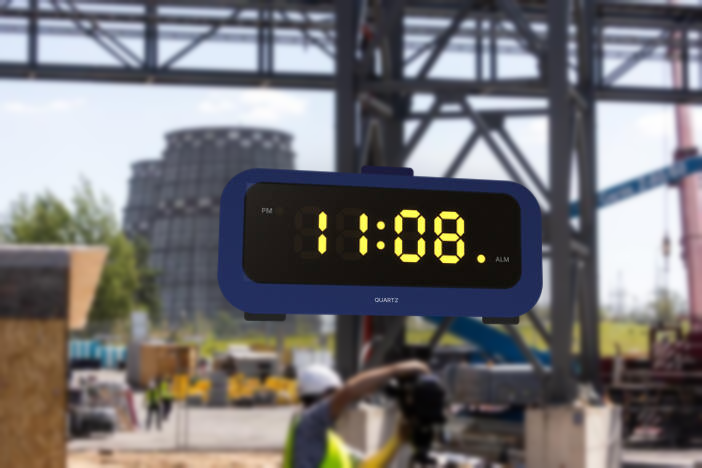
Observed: **11:08**
